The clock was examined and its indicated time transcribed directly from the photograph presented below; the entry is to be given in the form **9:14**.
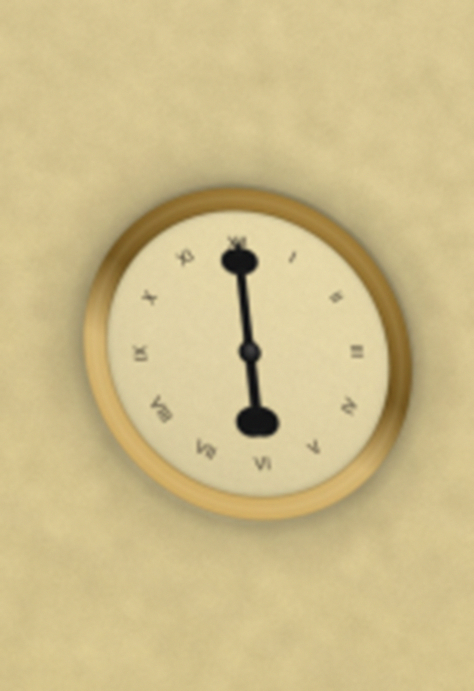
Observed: **6:00**
